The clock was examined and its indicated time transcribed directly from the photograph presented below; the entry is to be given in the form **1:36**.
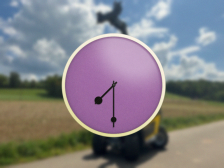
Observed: **7:30**
